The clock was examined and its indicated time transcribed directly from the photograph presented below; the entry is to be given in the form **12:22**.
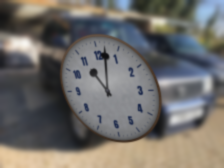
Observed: **11:02**
